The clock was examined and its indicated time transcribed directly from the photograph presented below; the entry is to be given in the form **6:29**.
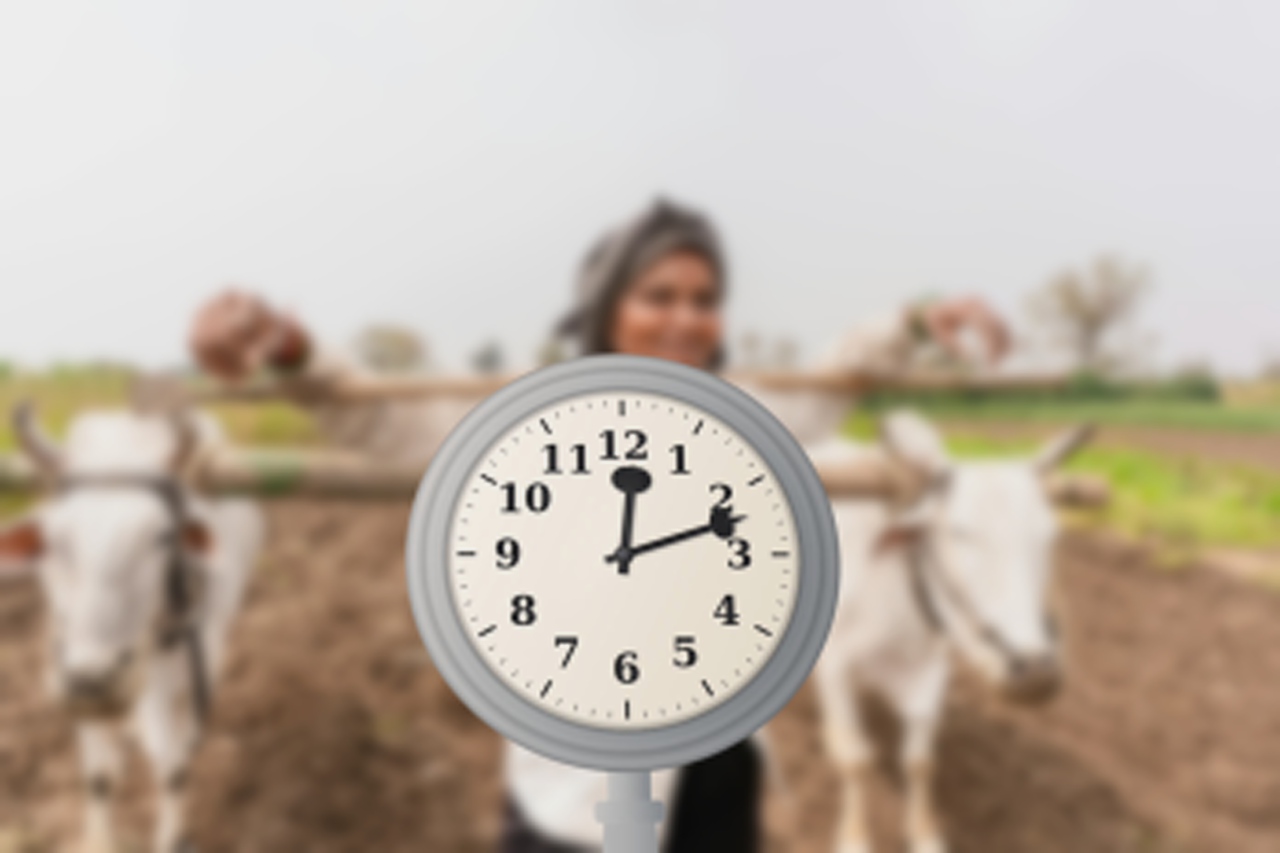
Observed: **12:12**
